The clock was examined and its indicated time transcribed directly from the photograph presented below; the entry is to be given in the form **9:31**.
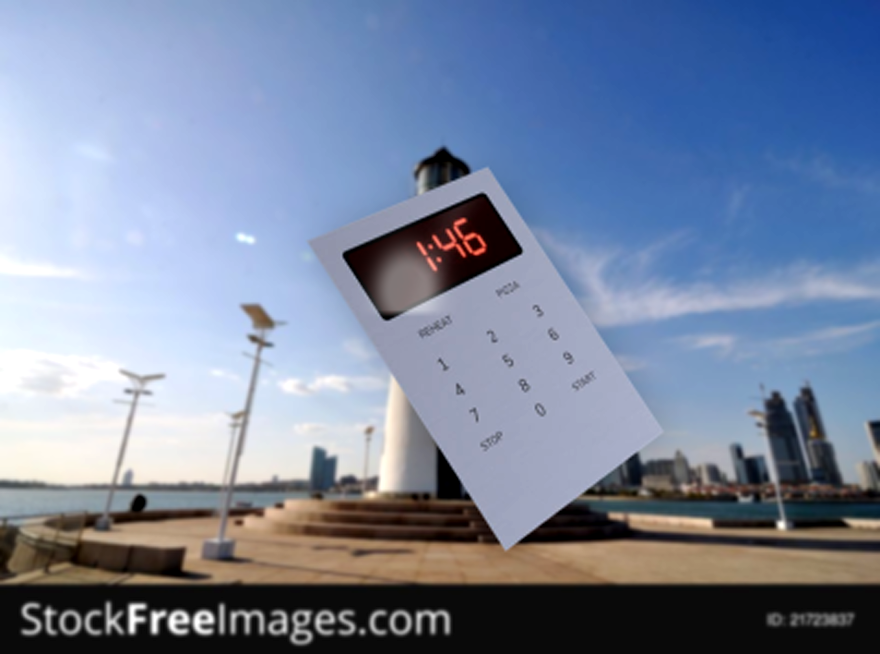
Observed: **1:46**
